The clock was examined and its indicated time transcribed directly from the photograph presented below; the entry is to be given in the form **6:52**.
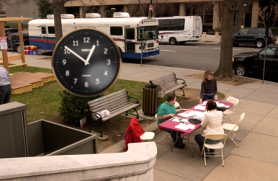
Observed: **12:51**
